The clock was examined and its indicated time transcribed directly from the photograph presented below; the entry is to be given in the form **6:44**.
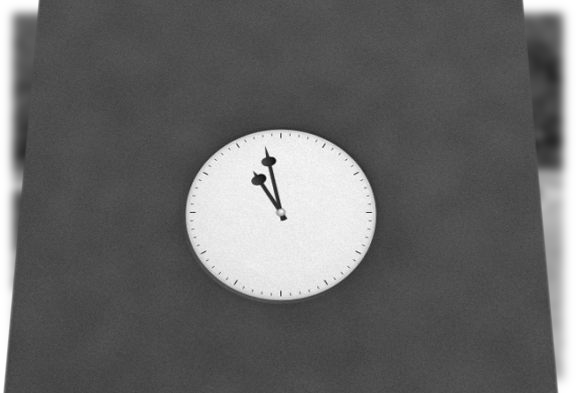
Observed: **10:58**
